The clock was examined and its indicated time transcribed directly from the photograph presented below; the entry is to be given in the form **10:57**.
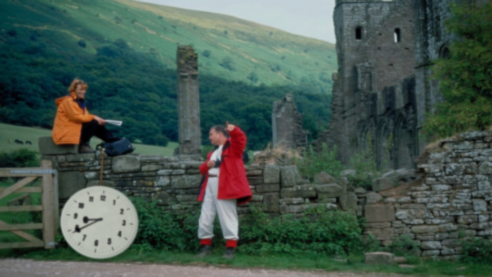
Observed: **8:39**
